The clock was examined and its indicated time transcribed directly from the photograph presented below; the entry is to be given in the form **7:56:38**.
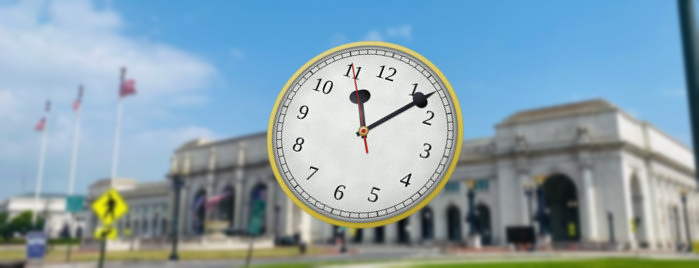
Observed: **11:06:55**
